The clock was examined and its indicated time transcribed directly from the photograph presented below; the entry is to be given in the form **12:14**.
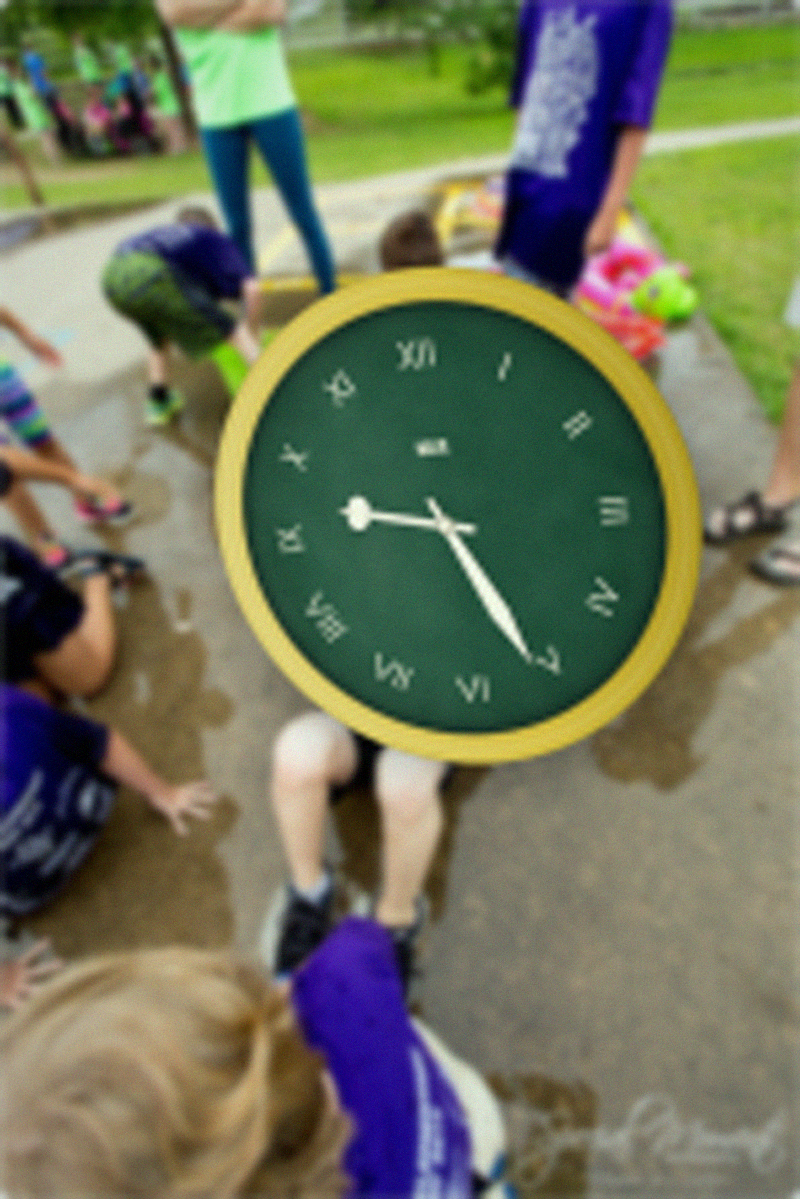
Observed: **9:26**
